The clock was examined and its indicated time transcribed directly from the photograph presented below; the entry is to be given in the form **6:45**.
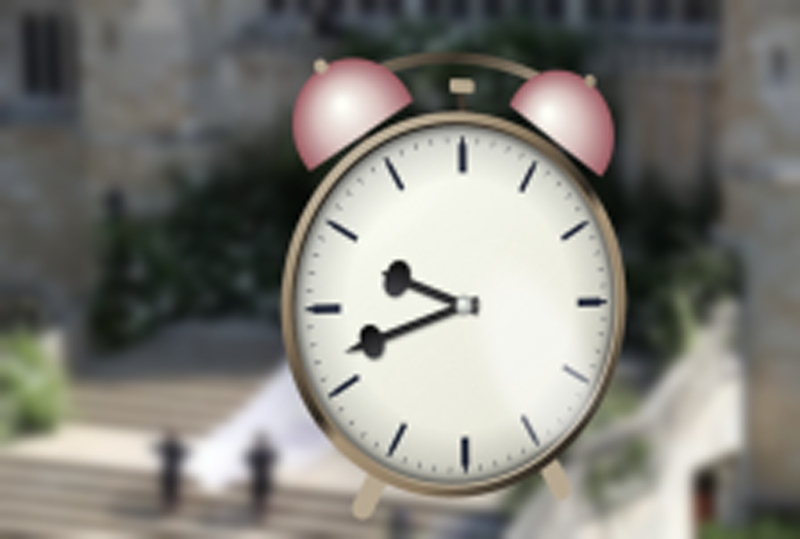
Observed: **9:42**
